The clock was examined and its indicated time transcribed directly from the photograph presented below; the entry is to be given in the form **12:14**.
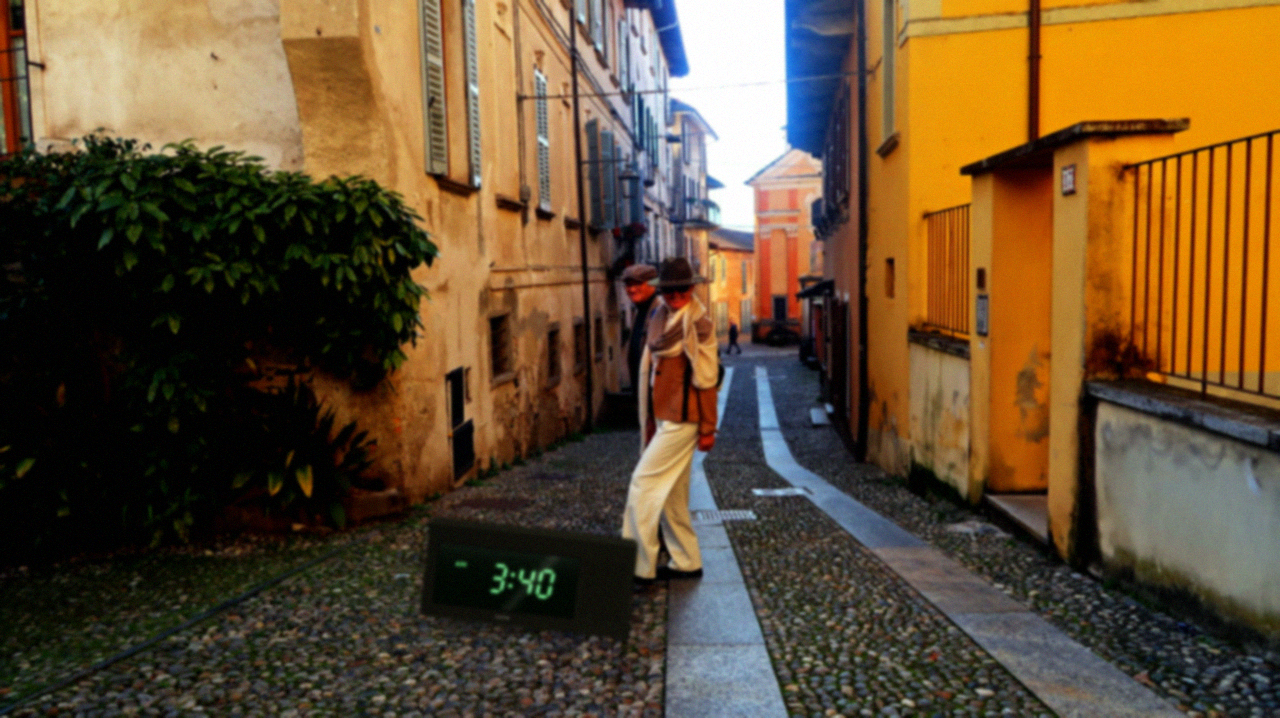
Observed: **3:40**
